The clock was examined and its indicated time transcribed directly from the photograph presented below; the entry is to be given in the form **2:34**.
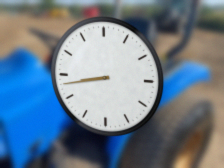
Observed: **8:43**
